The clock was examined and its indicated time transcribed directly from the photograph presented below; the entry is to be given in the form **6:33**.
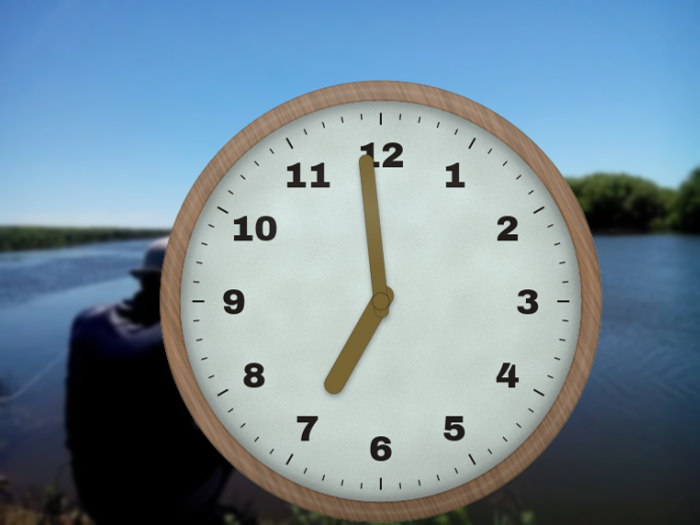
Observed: **6:59**
